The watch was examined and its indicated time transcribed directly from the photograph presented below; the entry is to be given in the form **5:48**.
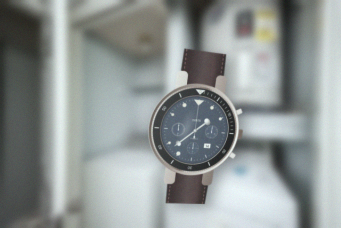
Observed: **1:38**
